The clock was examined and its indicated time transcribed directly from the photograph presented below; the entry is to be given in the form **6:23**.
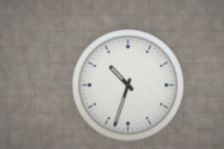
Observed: **10:33**
